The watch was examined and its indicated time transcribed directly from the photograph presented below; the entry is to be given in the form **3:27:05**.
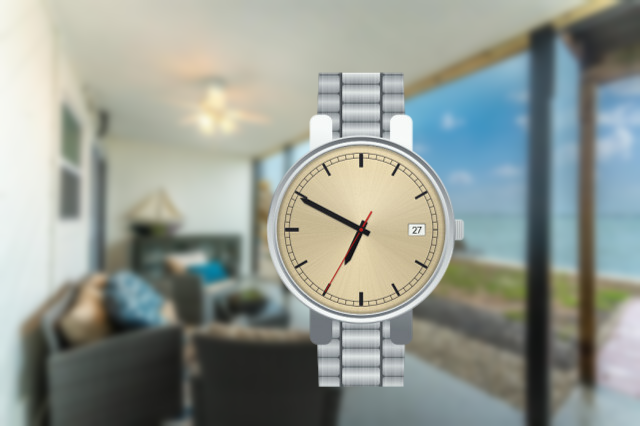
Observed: **6:49:35**
